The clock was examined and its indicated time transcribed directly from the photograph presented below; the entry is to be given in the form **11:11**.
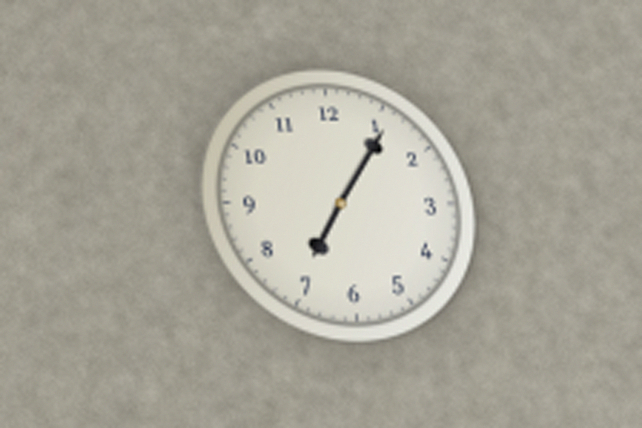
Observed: **7:06**
